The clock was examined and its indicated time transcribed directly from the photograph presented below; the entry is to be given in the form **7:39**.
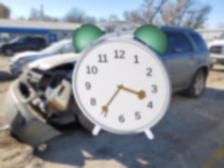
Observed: **3:36**
